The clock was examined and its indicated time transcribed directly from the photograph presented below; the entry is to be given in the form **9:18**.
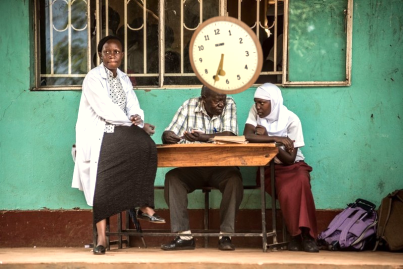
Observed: **6:35**
